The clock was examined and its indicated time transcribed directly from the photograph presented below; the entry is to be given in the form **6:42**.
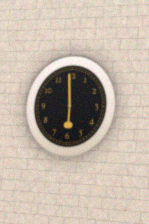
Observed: **5:59**
